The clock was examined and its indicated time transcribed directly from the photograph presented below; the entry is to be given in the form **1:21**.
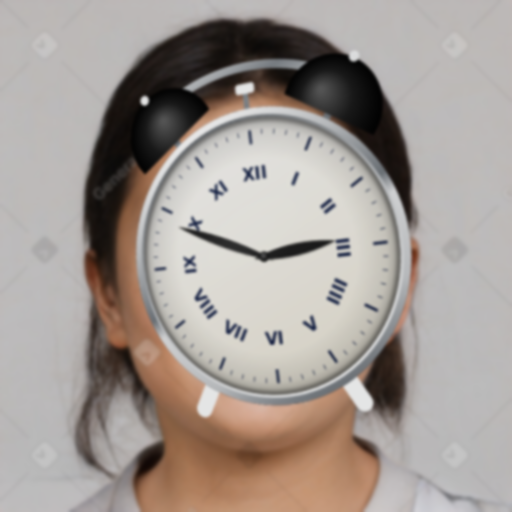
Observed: **2:49**
